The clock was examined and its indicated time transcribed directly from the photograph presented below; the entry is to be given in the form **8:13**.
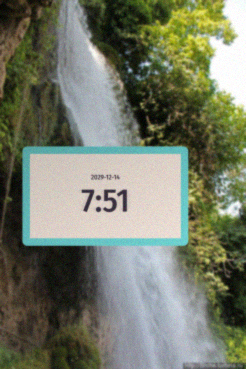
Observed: **7:51**
